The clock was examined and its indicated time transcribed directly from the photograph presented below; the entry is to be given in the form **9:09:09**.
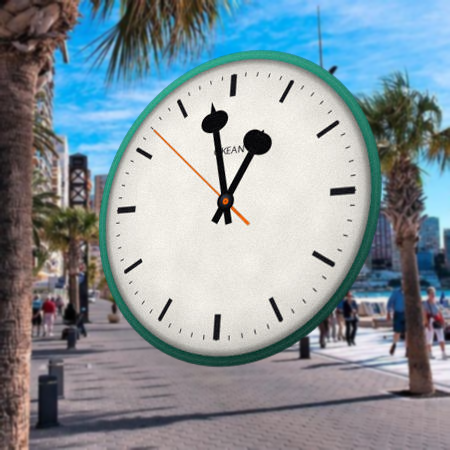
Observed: **12:57:52**
